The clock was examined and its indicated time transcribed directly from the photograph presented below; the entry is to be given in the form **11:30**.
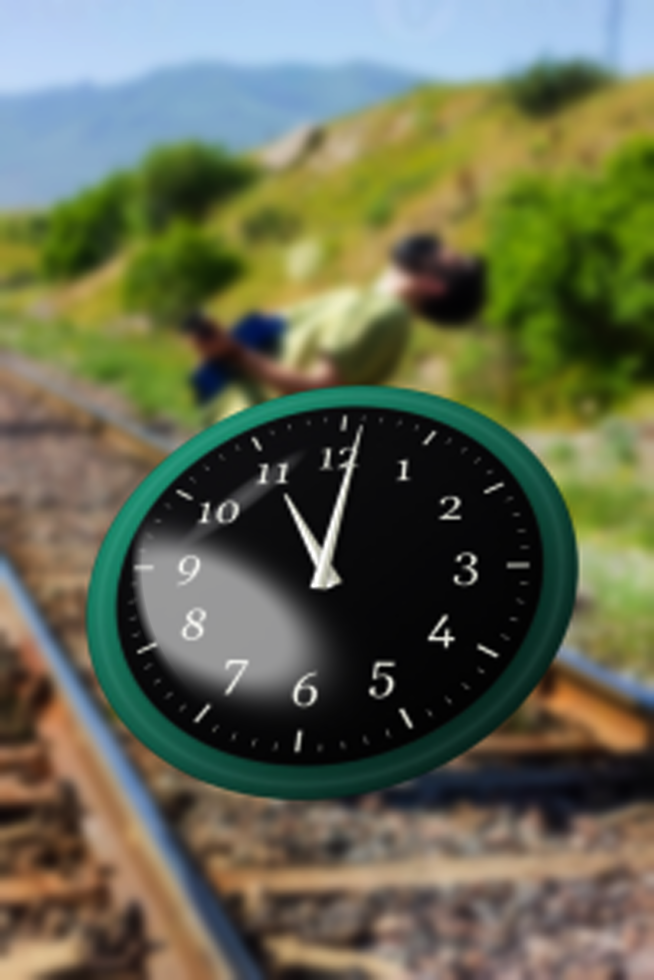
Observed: **11:01**
